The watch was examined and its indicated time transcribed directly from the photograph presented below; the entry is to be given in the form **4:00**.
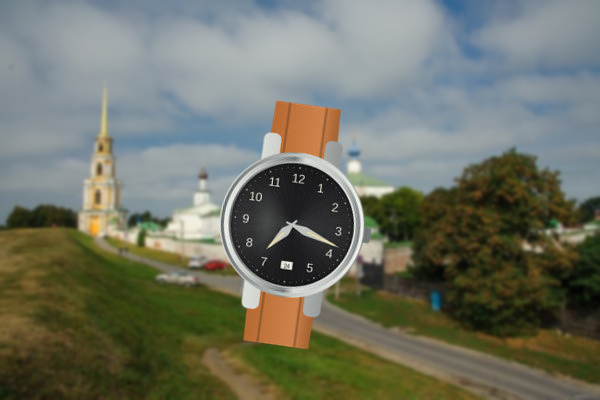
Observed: **7:18**
